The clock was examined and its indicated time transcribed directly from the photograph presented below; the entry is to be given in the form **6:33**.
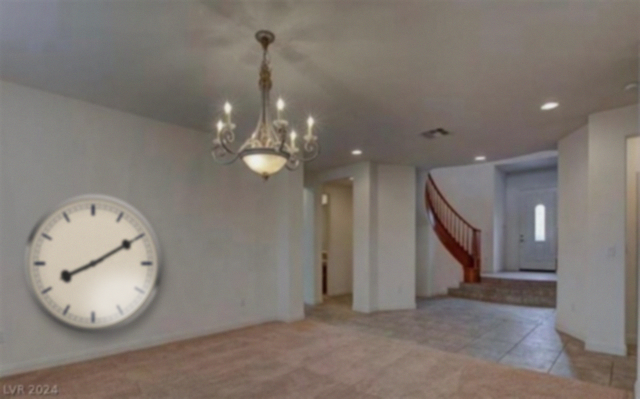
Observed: **8:10**
